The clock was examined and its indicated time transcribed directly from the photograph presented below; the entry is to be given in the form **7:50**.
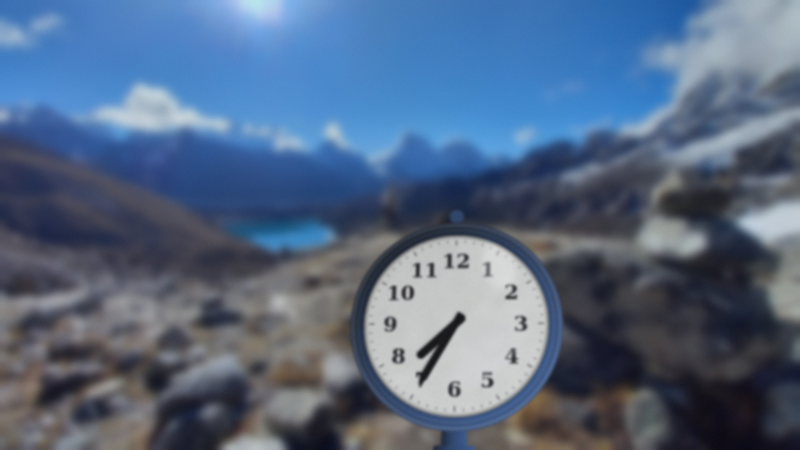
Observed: **7:35**
